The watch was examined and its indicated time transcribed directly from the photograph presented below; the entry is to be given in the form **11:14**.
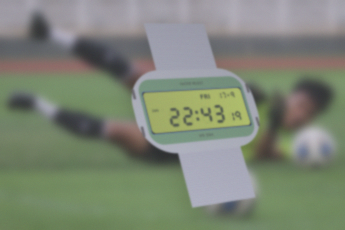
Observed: **22:43**
